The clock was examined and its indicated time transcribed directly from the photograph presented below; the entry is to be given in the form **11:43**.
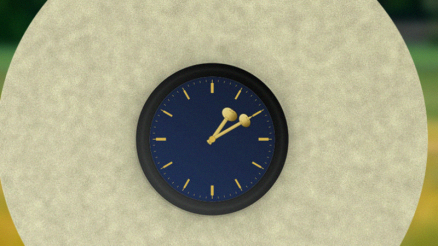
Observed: **1:10**
